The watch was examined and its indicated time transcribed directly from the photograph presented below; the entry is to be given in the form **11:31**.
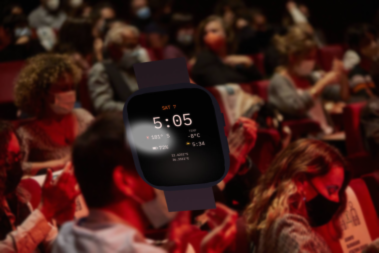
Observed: **5:05**
